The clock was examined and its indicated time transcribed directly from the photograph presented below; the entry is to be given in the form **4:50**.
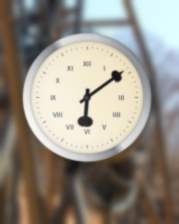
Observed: **6:09**
